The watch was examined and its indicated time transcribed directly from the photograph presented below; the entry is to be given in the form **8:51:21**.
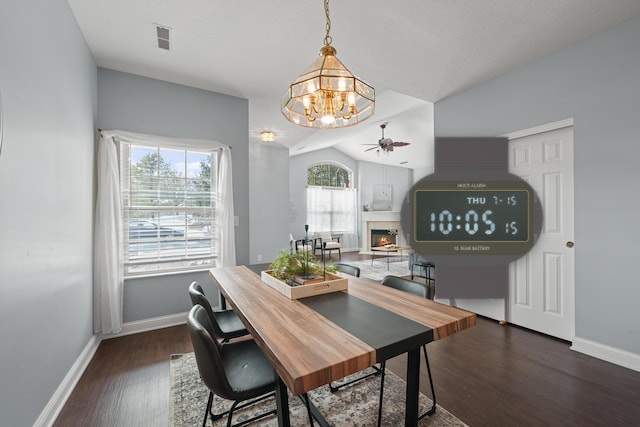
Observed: **10:05:15**
